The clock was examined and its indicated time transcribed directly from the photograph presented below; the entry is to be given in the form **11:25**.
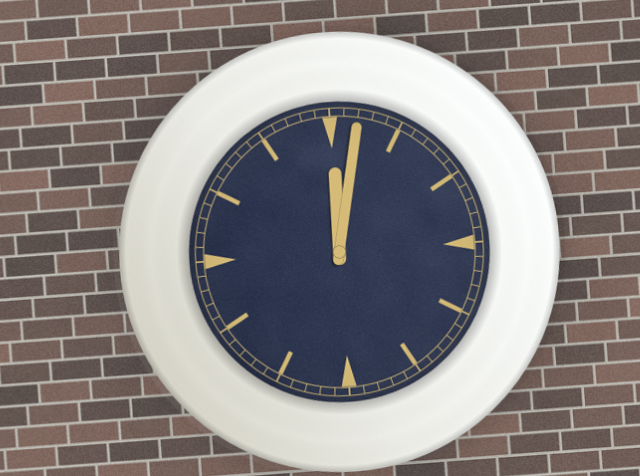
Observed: **12:02**
